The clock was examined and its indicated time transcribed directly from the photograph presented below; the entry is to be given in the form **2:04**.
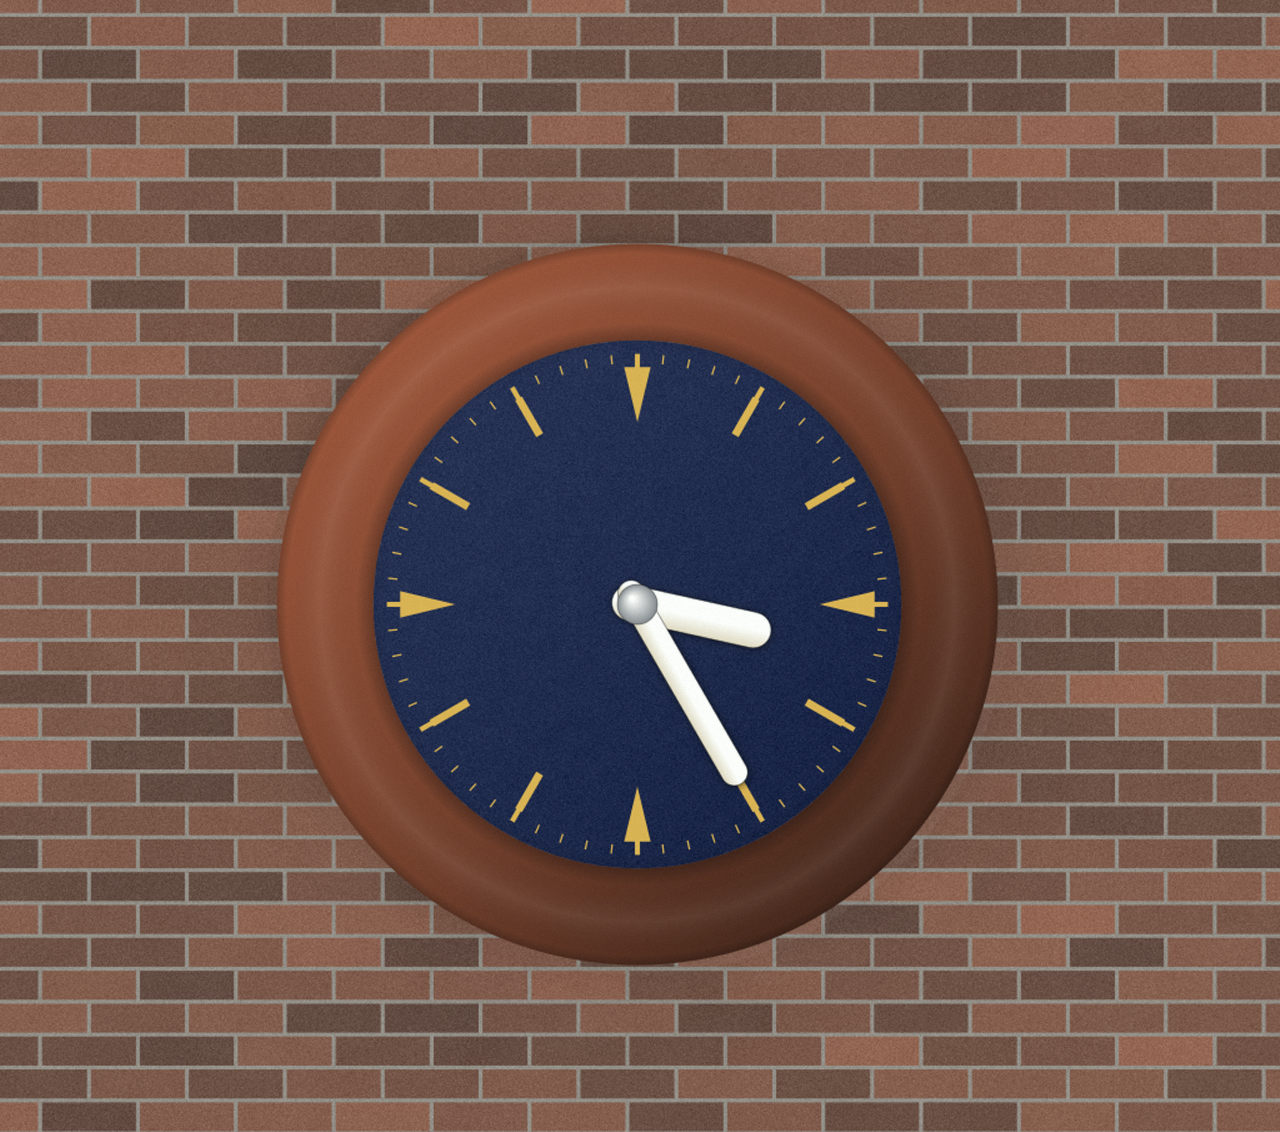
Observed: **3:25**
